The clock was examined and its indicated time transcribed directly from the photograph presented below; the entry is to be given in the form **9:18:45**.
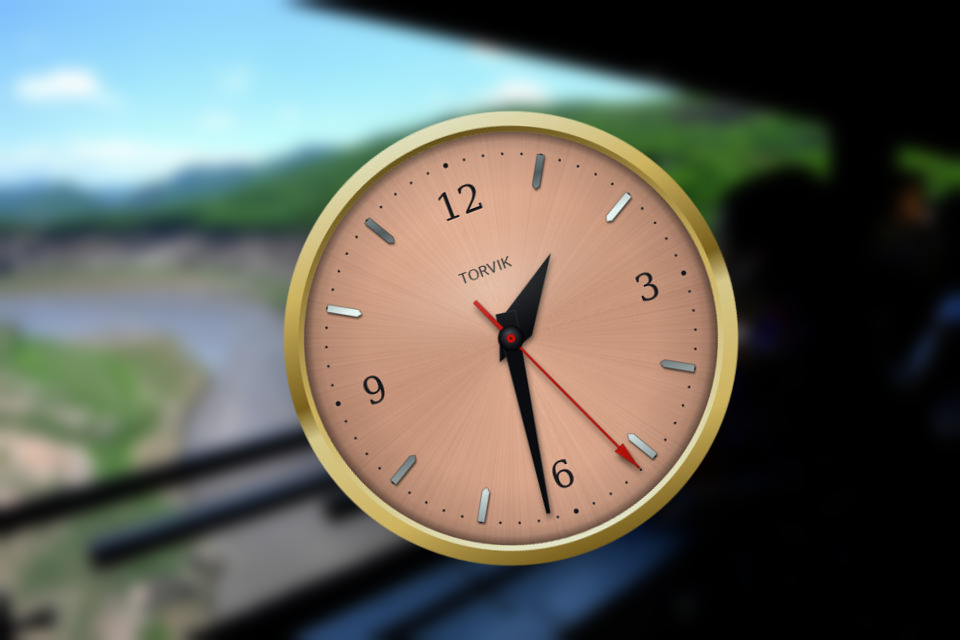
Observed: **1:31:26**
